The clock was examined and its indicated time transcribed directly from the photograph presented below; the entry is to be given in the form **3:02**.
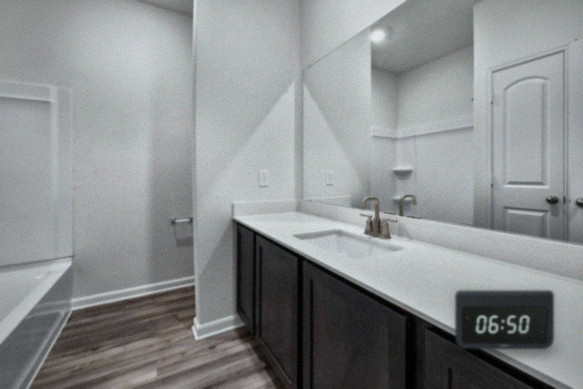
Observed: **6:50**
